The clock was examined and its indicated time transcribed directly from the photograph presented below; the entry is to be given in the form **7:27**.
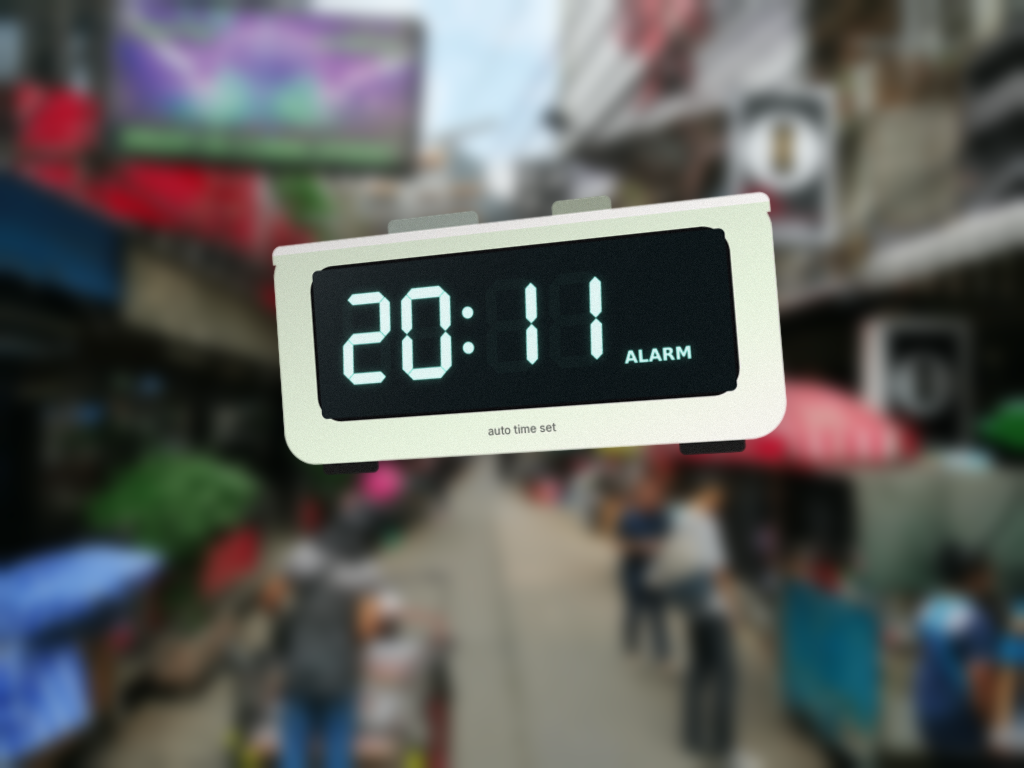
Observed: **20:11**
